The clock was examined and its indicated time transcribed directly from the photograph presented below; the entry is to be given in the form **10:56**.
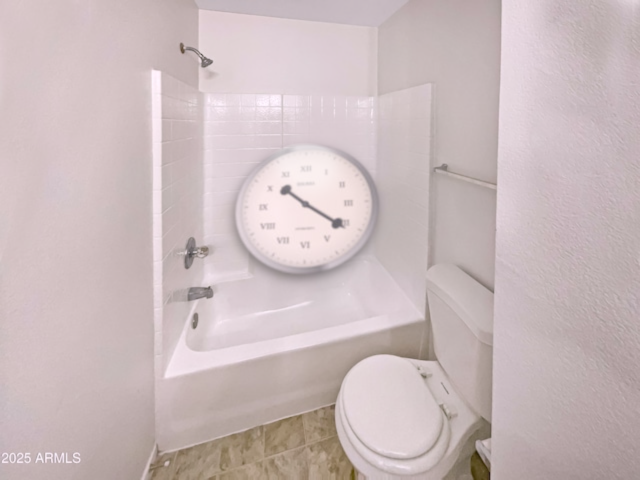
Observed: **10:21**
